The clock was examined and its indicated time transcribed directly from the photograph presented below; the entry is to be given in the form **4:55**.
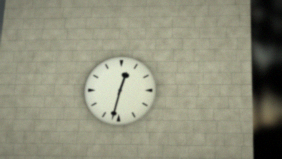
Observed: **12:32**
